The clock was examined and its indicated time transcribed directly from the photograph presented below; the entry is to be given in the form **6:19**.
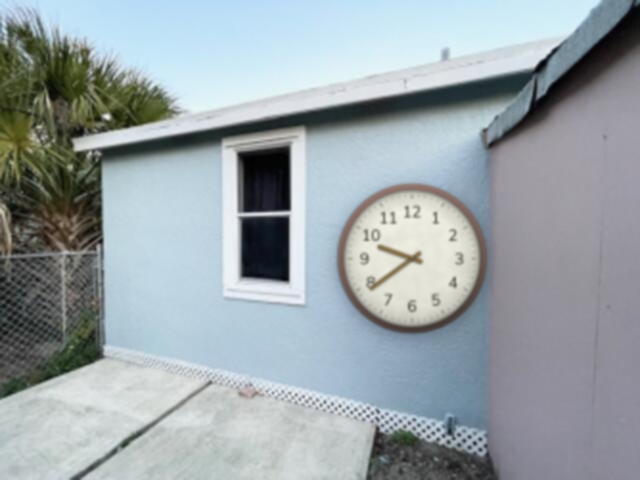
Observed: **9:39**
